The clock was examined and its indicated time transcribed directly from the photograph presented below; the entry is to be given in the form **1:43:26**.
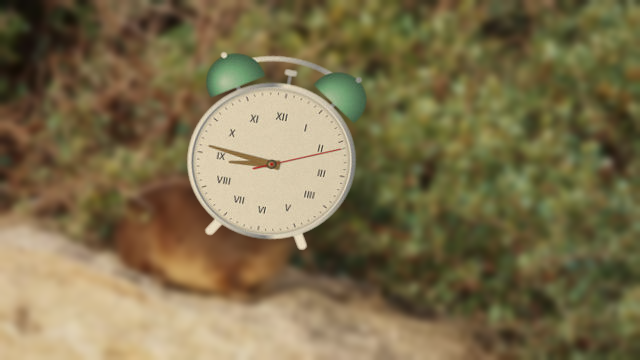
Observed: **8:46:11**
